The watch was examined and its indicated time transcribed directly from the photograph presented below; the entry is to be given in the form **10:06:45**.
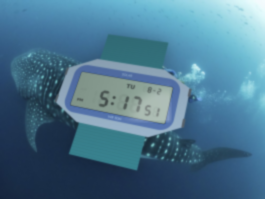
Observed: **5:17:51**
